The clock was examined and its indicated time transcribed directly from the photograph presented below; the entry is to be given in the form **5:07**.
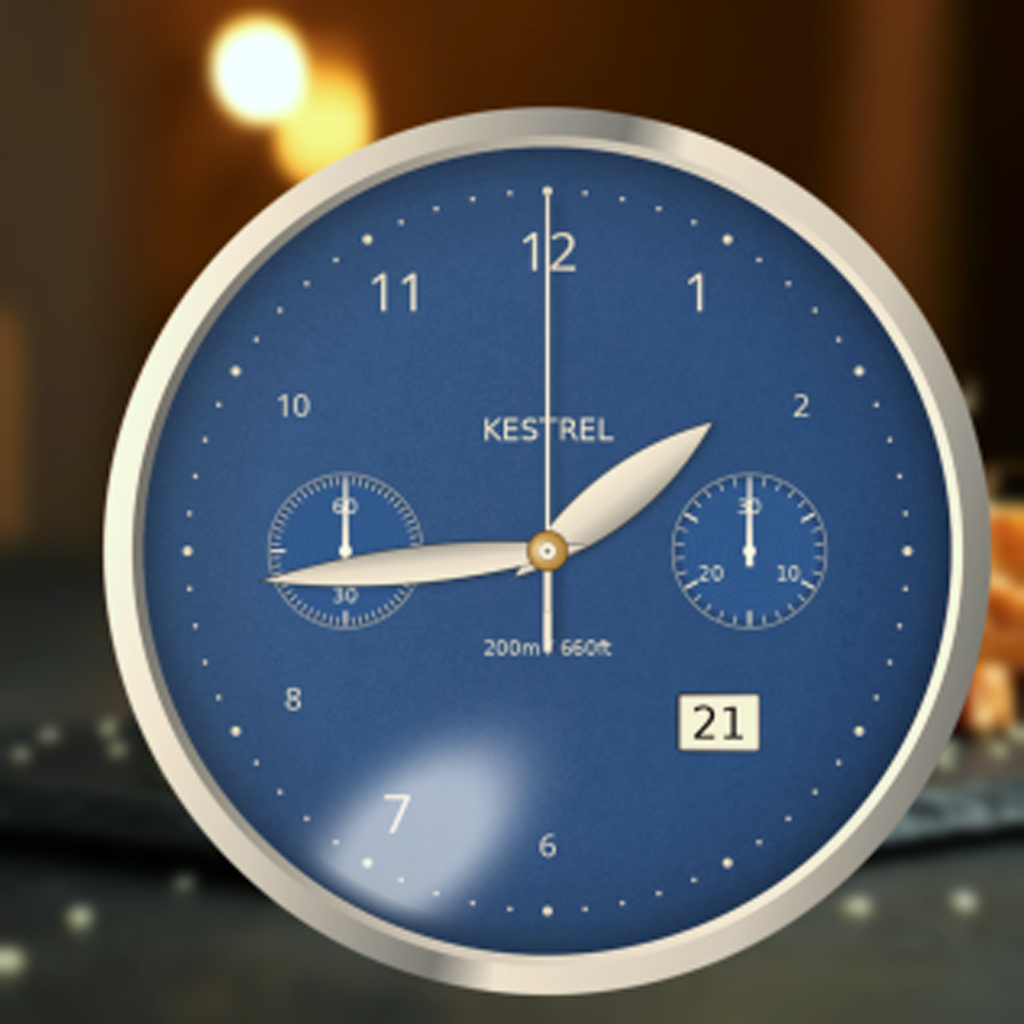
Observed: **1:44**
